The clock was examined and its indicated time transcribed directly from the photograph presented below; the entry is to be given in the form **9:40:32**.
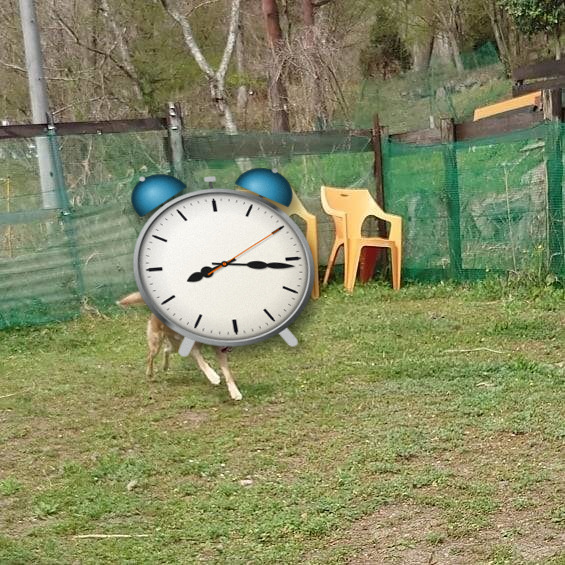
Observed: **8:16:10**
